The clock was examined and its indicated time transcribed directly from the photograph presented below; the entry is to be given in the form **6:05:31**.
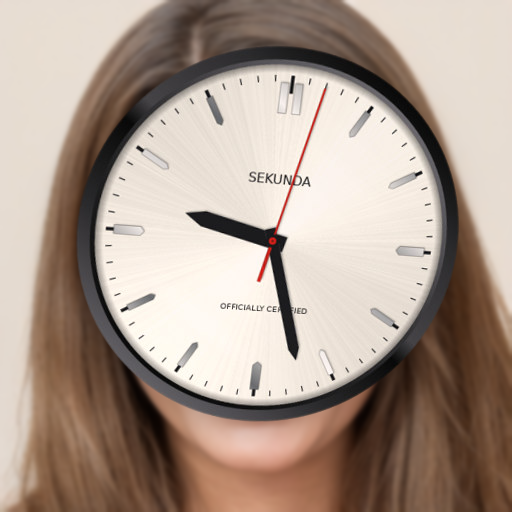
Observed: **9:27:02**
